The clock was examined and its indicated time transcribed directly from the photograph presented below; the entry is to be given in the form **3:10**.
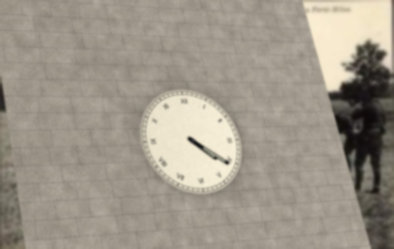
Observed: **4:21**
